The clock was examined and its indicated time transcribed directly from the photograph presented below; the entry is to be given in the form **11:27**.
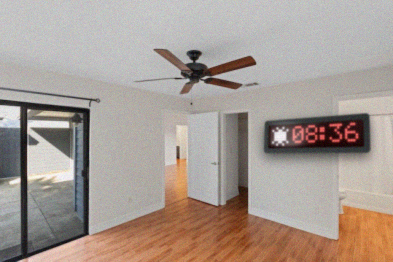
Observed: **8:36**
